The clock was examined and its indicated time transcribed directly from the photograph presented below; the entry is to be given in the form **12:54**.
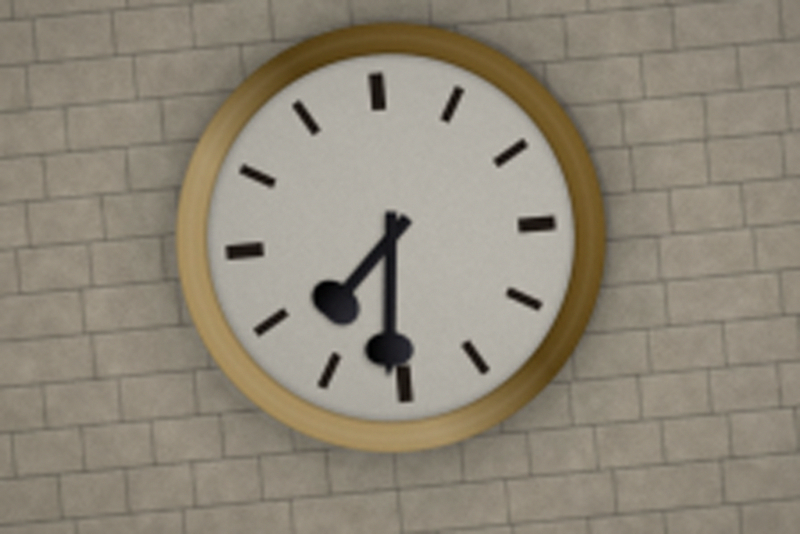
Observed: **7:31**
